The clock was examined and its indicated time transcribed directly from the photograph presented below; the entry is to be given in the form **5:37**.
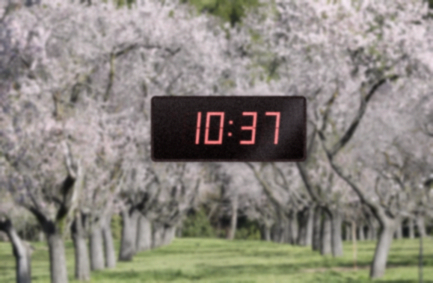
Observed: **10:37**
